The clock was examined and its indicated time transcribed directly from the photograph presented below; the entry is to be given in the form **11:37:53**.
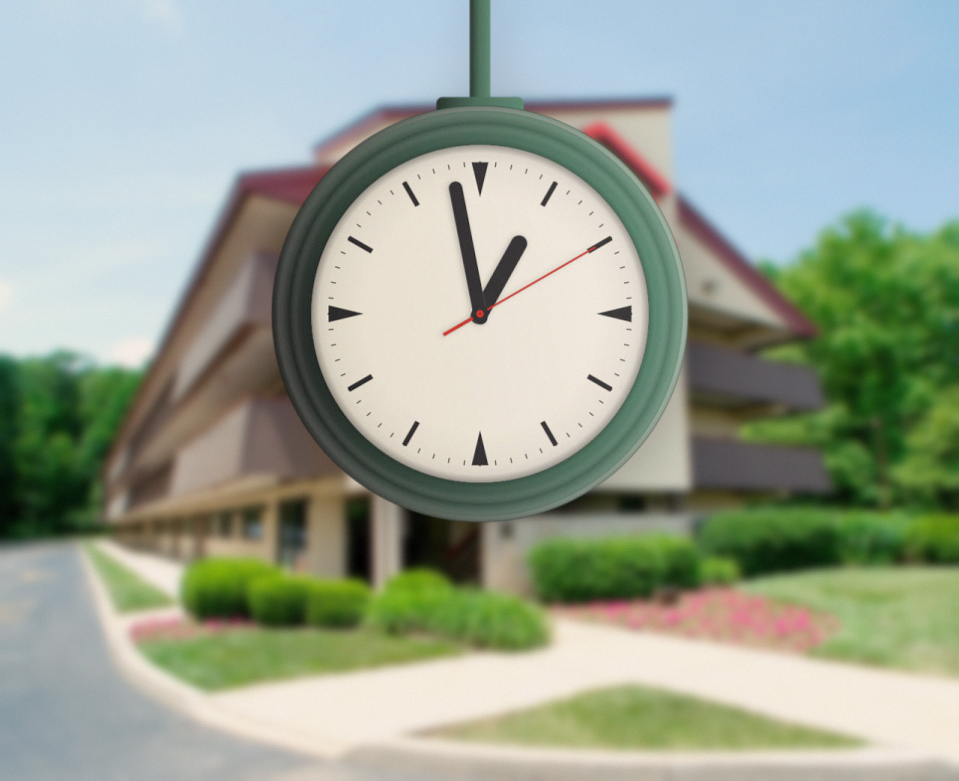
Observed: **12:58:10**
